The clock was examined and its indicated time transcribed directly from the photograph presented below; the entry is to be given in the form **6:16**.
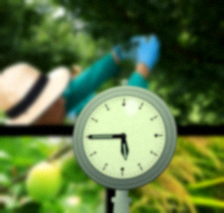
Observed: **5:45**
